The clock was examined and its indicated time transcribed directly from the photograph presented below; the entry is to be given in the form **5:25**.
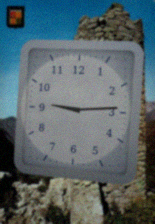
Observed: **9:14**
